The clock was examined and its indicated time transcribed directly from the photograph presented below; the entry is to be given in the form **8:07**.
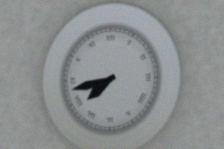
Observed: **7:43**
